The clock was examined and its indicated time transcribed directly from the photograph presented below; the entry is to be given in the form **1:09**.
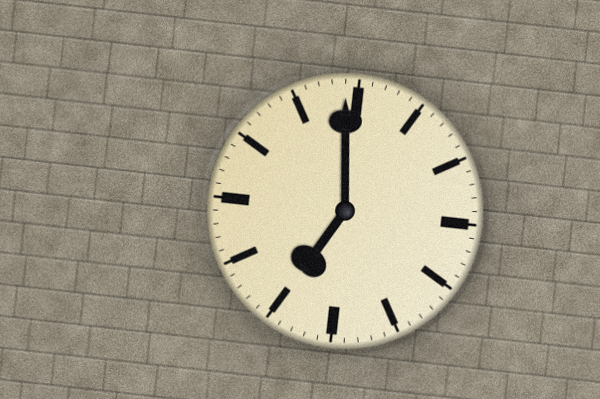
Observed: **6:59**
